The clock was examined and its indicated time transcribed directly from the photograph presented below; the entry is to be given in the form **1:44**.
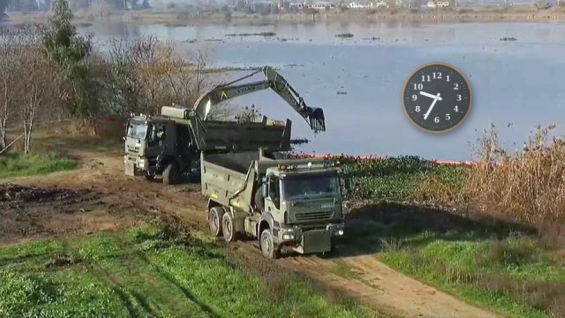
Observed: **9:35**
